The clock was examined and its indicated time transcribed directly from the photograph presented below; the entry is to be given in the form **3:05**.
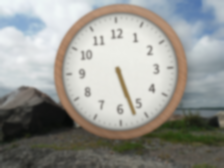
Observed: **5:27**
